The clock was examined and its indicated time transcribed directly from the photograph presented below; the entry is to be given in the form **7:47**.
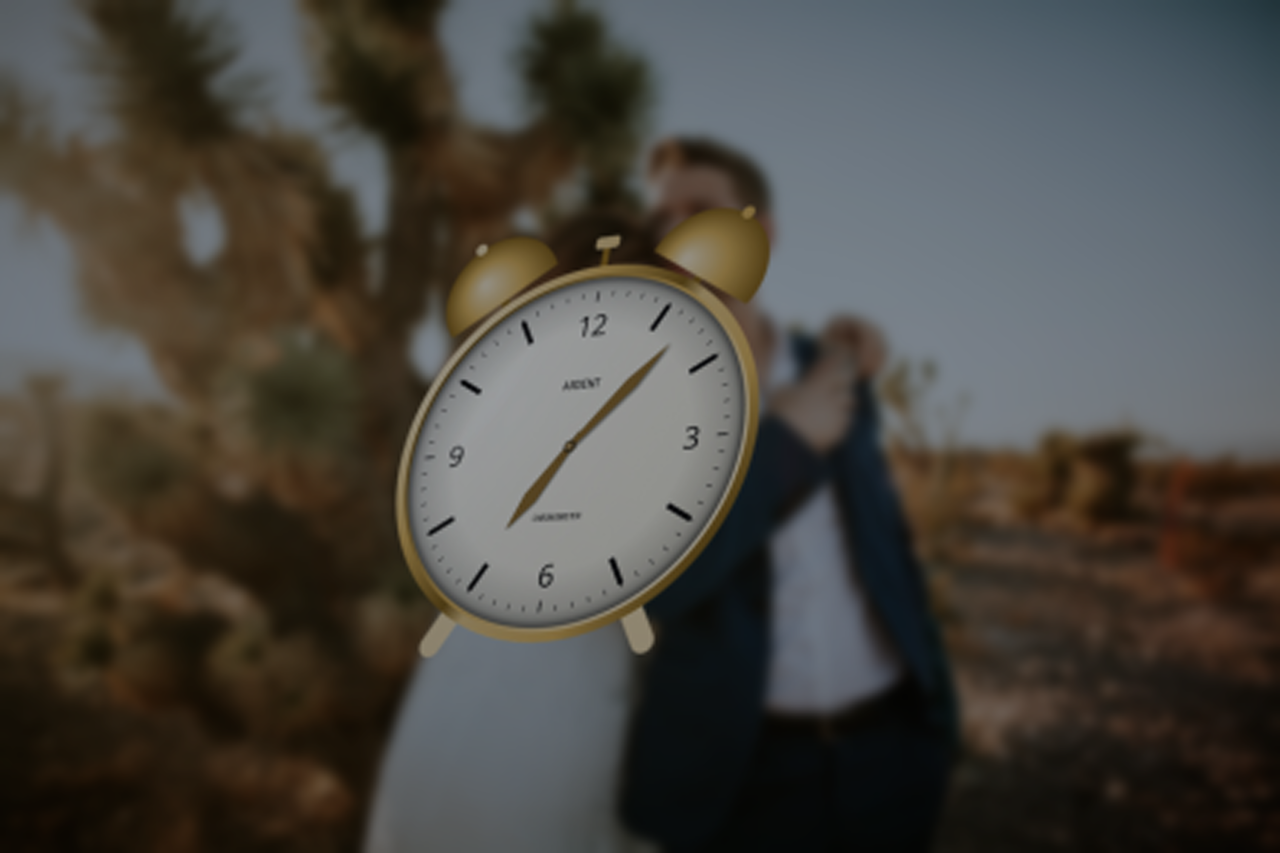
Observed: **7:07**
